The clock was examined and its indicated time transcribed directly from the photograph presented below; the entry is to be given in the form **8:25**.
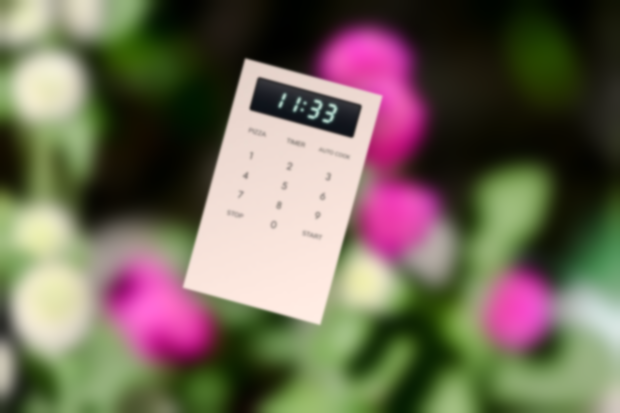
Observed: **11:33**
